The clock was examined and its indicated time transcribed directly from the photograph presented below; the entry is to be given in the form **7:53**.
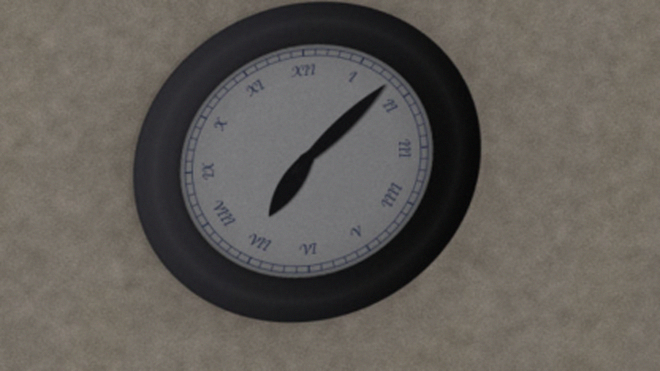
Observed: **7:08**
